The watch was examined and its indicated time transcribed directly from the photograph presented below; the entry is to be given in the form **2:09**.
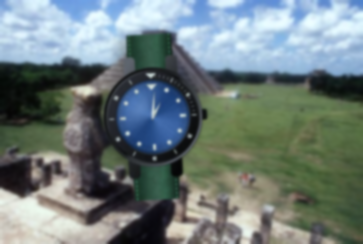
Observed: **1:01**
